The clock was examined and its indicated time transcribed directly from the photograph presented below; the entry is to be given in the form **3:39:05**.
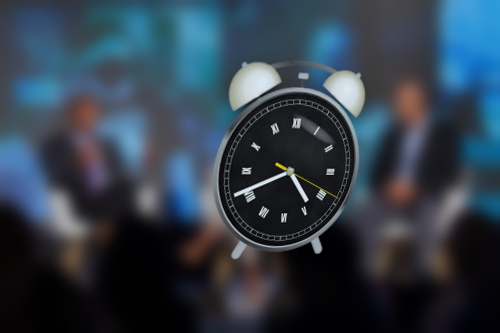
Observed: **4:41:19**
